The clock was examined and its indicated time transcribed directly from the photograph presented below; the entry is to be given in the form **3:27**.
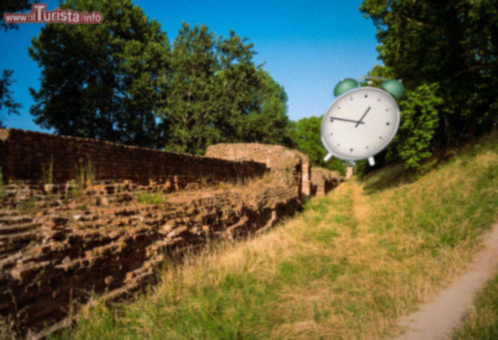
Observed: **12:46**
